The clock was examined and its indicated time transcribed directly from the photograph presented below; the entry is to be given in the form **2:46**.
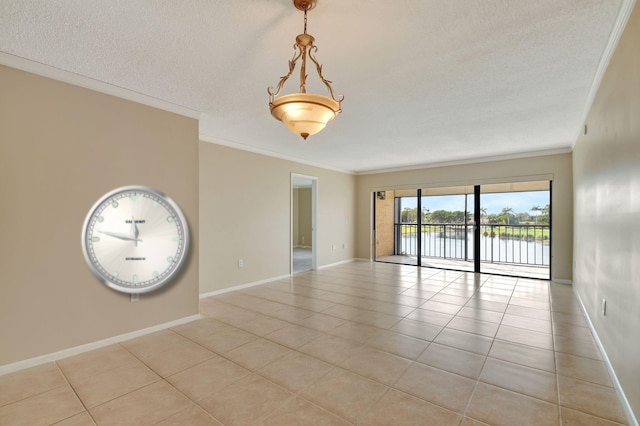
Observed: **11:47**
